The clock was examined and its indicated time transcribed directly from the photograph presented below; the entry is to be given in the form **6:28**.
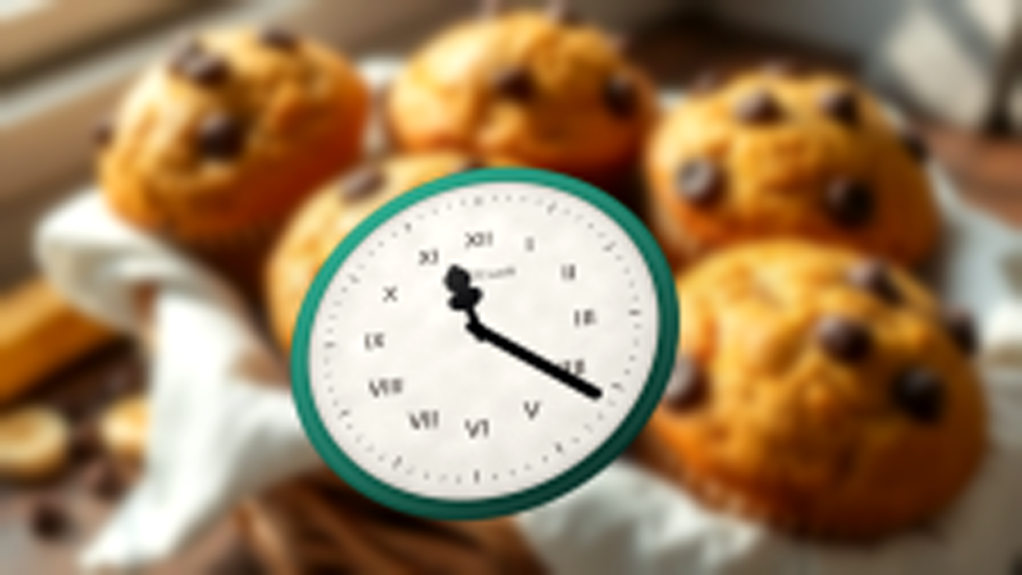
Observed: **11:21**
